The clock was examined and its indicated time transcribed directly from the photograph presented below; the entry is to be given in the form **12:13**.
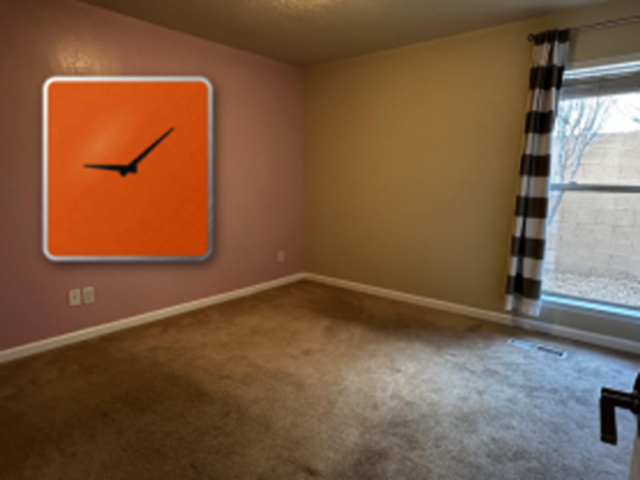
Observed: **9:08**
